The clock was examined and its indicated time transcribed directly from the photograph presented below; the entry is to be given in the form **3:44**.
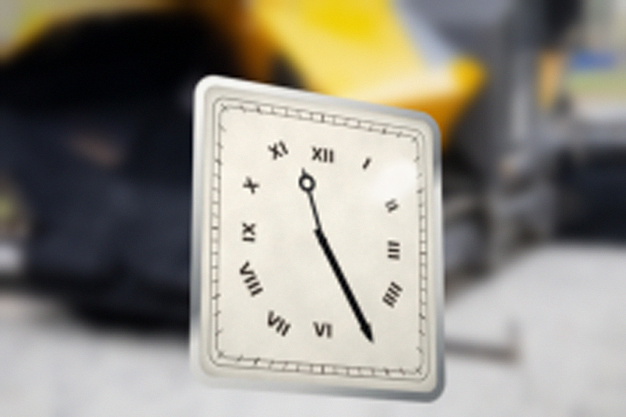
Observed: **11:25**
